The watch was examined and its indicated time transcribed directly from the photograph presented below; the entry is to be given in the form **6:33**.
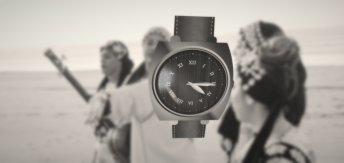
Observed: **4:15**
